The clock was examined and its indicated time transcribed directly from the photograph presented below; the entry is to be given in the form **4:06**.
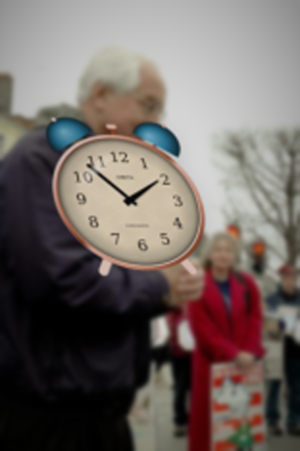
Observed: **1:53**
